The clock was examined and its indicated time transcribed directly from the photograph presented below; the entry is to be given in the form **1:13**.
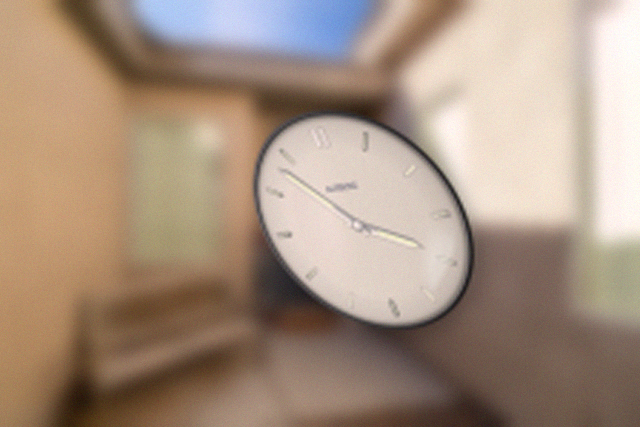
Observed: **3:53**
